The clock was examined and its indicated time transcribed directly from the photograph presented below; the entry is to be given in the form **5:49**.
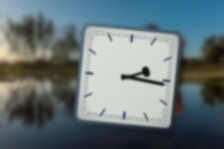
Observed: **2:16**
